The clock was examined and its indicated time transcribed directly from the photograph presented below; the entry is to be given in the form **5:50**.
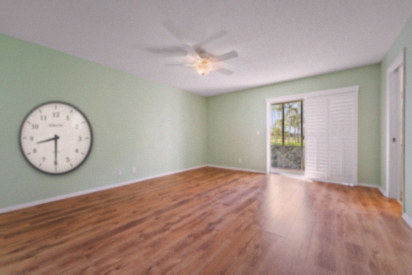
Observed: **8:30**
